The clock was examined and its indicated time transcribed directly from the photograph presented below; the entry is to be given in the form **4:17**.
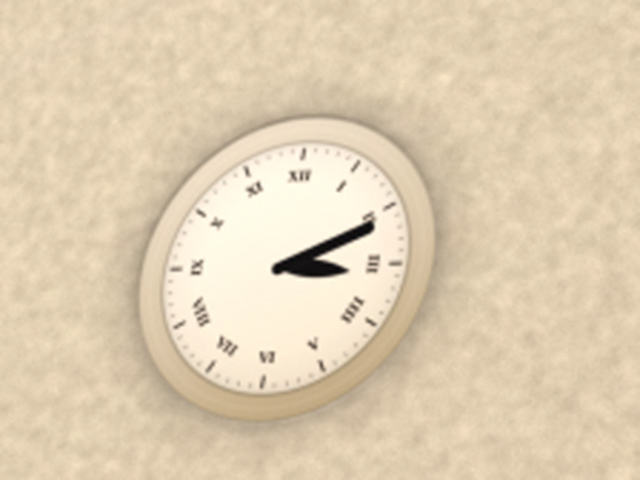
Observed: **3:11**
